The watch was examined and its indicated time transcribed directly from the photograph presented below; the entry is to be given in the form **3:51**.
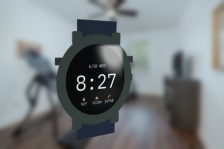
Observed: **8:27**
